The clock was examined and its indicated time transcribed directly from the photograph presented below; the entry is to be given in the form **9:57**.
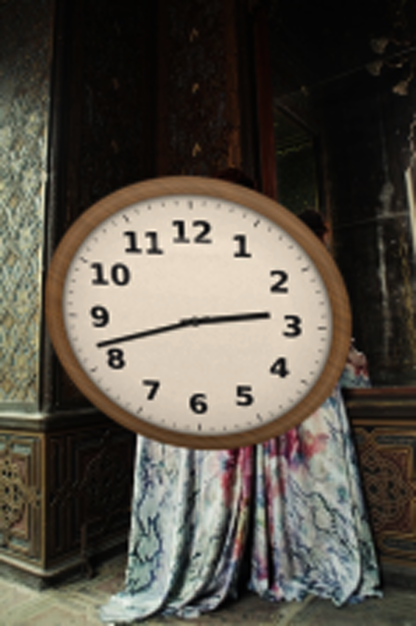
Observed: **2:42**
